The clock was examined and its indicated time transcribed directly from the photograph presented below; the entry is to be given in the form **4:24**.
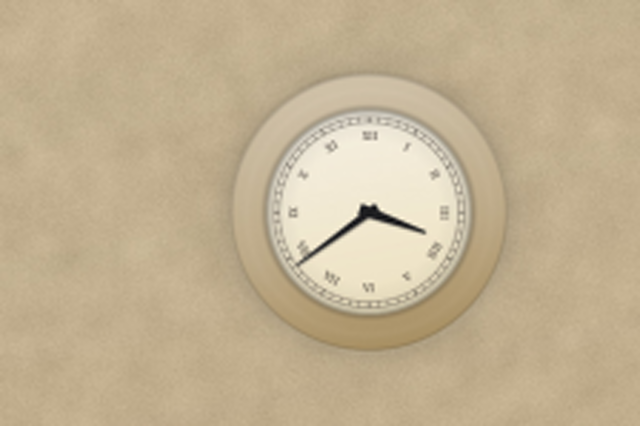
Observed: **3:39**
